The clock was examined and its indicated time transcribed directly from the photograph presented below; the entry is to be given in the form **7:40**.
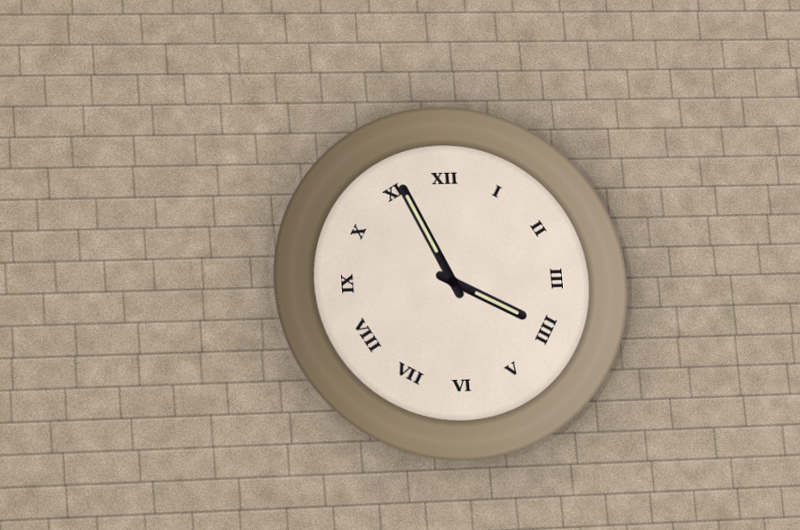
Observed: **3:56**
